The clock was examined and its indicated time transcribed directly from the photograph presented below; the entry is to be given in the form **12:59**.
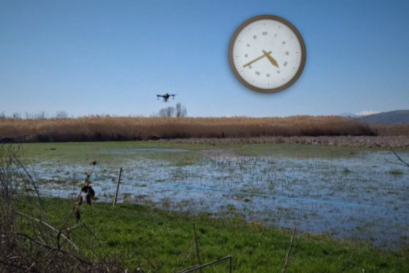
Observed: **4:41**
